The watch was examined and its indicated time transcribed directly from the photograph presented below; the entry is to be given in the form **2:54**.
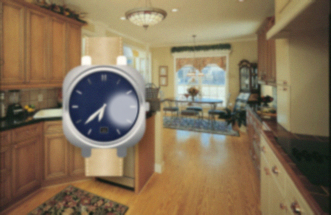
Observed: **6:38**
